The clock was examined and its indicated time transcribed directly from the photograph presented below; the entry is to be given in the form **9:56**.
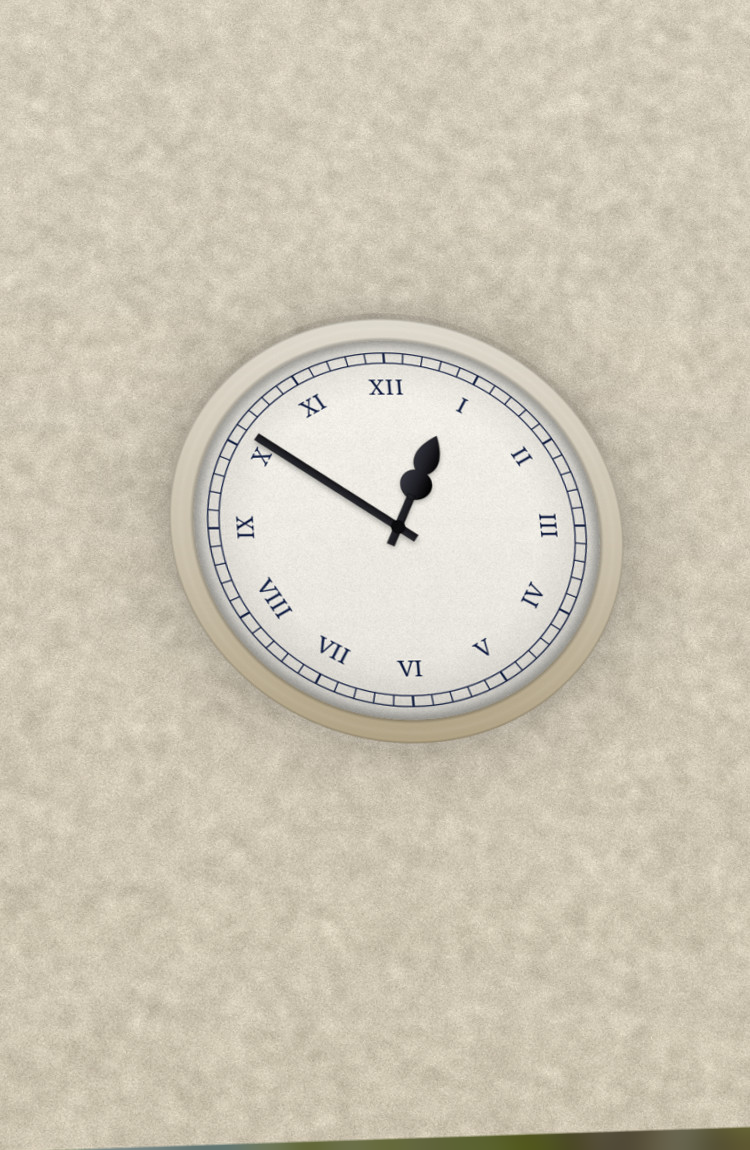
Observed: **12:51**
